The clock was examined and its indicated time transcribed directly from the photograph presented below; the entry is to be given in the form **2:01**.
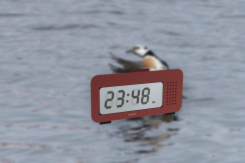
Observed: **23:48**
